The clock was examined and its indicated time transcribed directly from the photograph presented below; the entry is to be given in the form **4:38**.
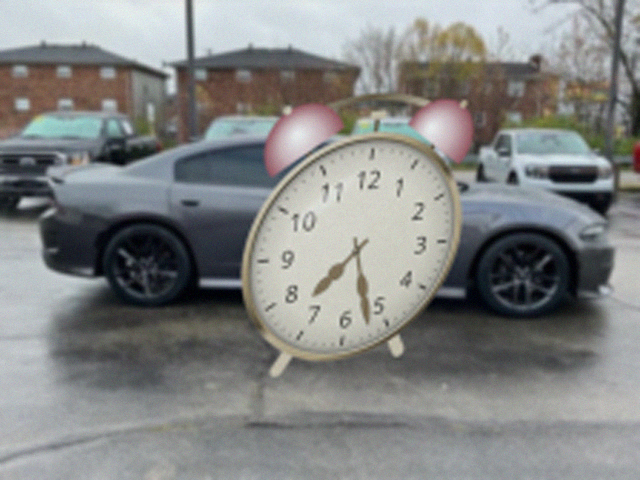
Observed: **7:27**
